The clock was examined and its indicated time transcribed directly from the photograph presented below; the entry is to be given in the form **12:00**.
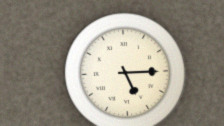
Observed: **5:15**
